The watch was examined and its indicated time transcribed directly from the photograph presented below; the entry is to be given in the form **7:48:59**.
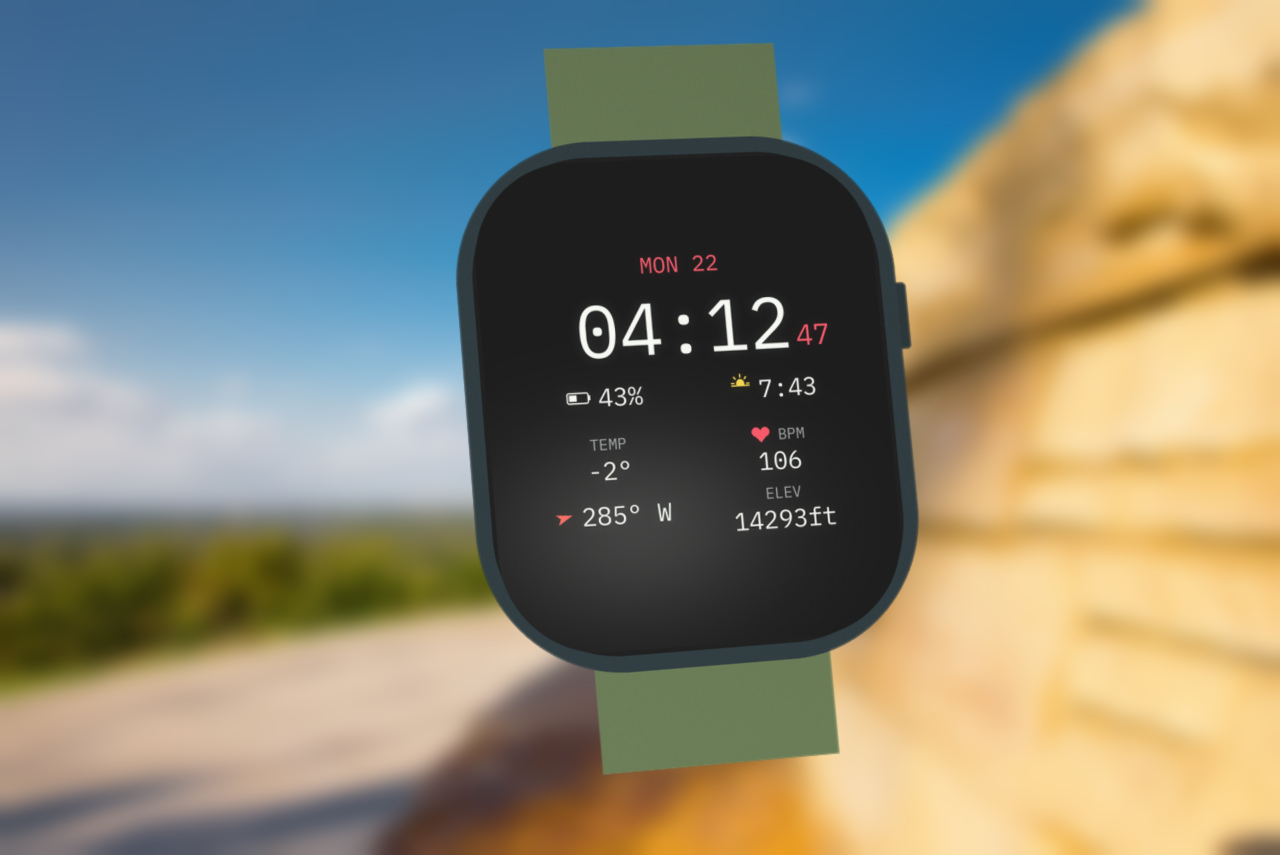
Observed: **4:12:47**
